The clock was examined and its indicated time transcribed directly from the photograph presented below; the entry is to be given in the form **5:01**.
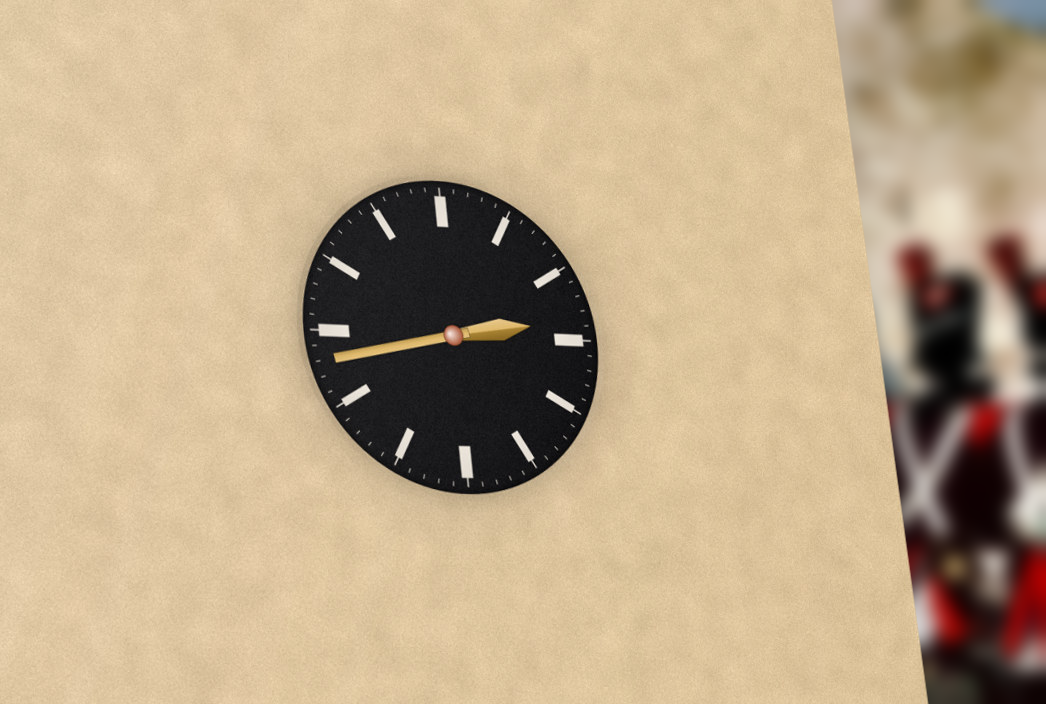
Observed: **2:43**
